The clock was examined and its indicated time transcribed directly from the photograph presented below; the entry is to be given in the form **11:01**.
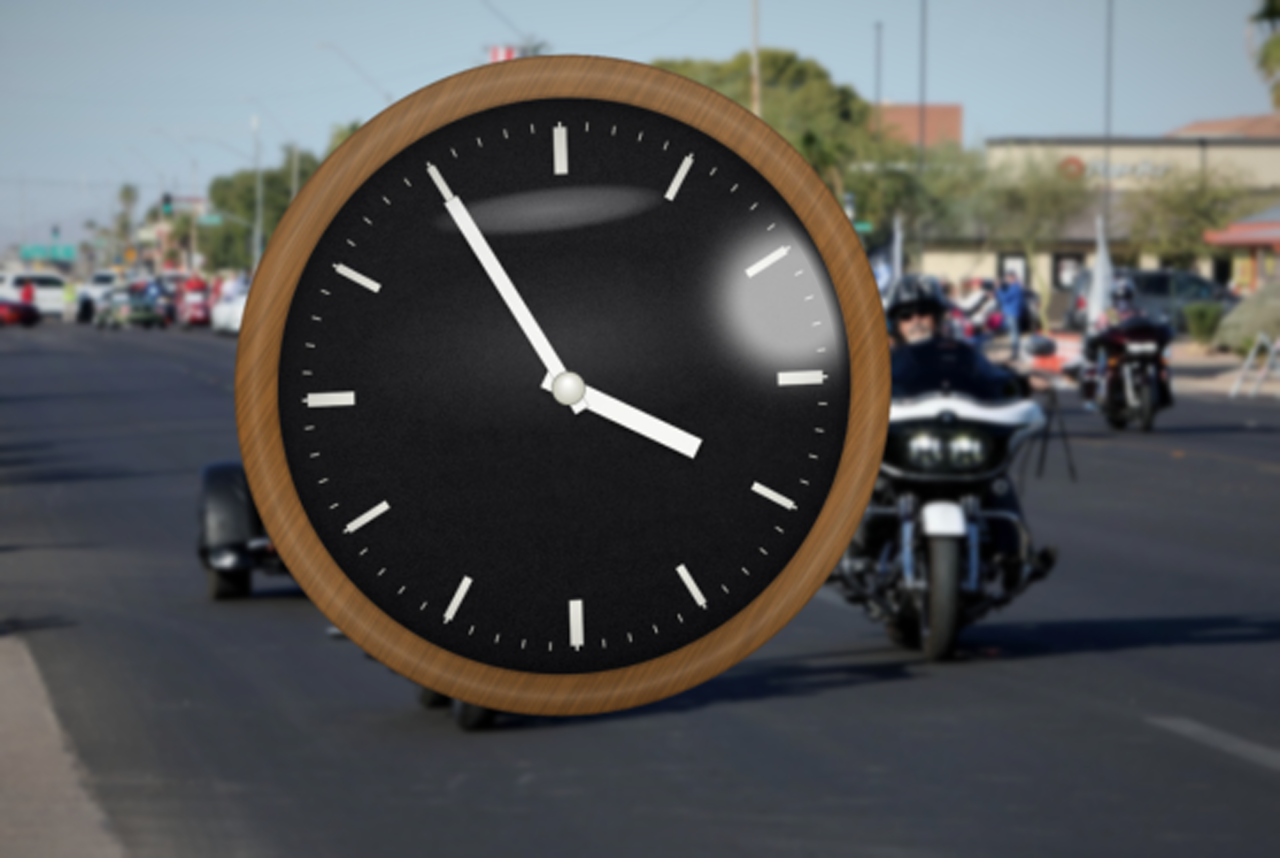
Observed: **3:55**
